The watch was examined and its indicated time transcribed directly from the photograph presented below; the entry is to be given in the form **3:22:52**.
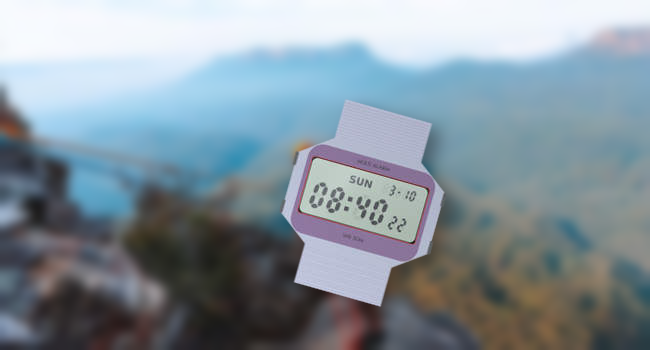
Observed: **8:40:22**
